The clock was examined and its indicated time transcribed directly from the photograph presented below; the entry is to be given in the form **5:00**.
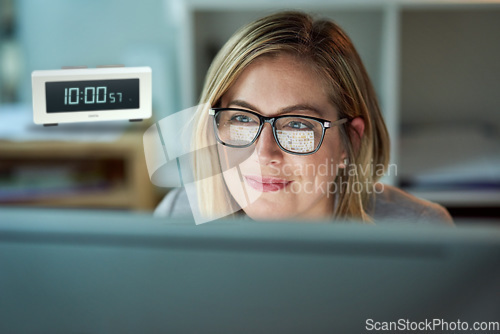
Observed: **10:00**
